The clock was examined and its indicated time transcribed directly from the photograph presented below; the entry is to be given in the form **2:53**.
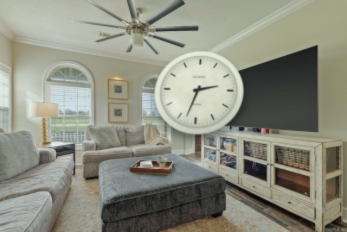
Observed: **2:33**
